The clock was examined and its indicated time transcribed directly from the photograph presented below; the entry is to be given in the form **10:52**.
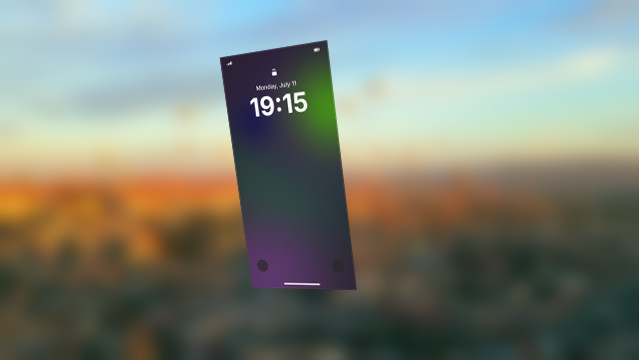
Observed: **19:15**
